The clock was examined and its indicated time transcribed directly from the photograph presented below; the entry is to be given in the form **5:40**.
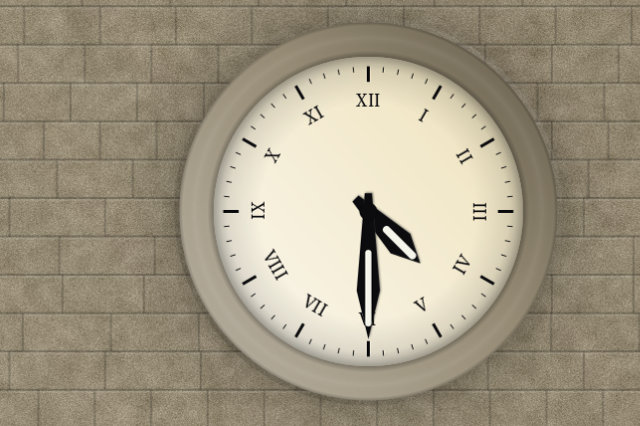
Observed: **4:30**
